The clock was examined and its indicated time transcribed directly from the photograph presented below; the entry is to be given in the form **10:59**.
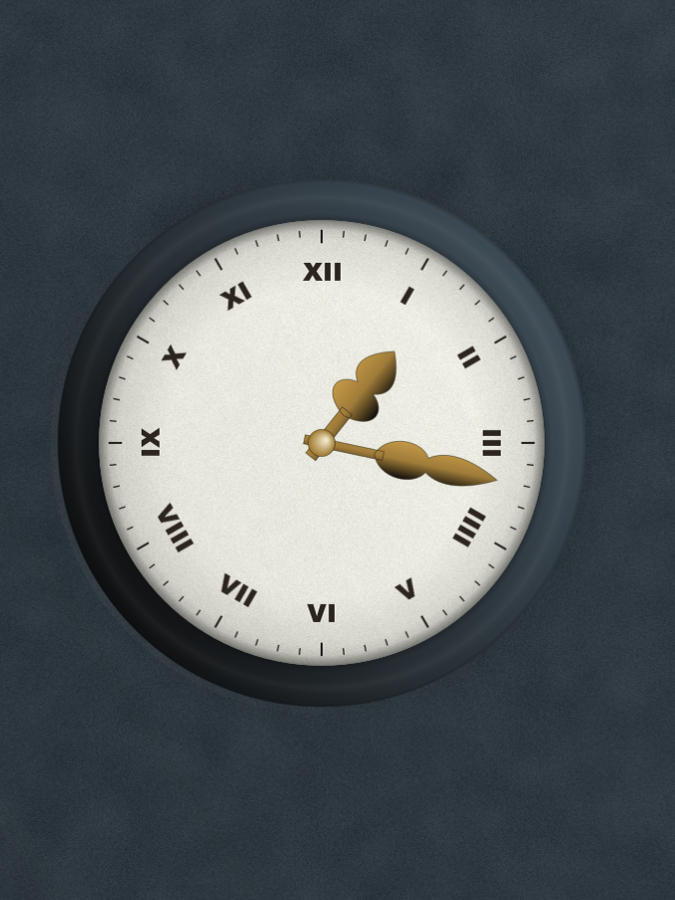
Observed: **1:17**
